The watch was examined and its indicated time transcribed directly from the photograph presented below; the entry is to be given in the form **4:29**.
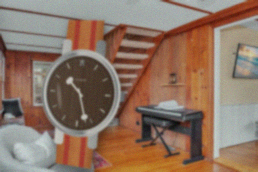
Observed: **10:27**
